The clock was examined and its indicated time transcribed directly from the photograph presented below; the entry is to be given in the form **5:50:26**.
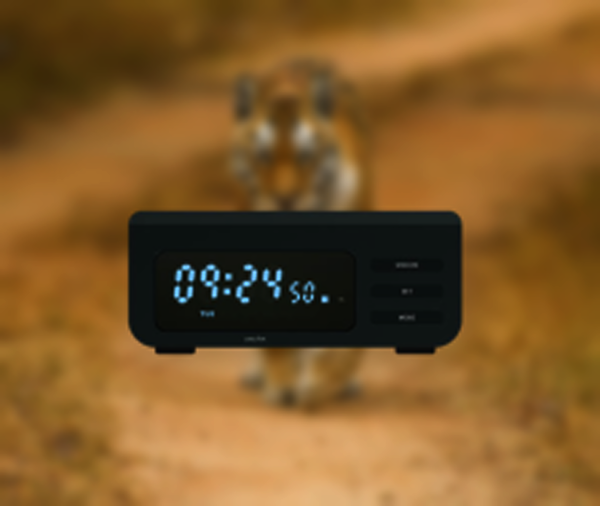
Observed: **9:24:50**
